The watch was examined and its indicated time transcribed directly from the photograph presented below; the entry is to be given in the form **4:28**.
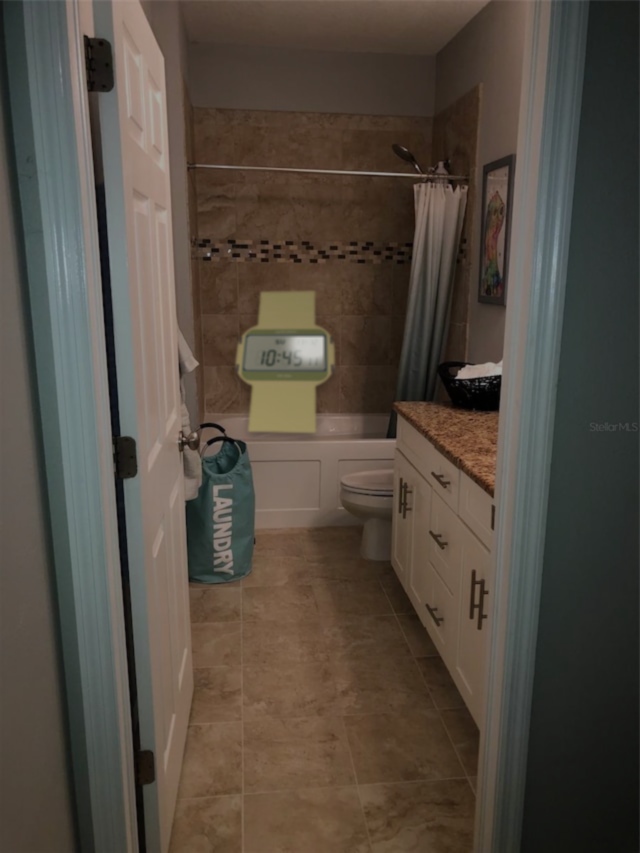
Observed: **10:45**
